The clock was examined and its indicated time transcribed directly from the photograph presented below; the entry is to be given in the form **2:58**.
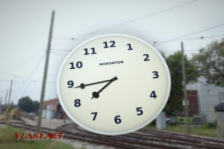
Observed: **7:44**
